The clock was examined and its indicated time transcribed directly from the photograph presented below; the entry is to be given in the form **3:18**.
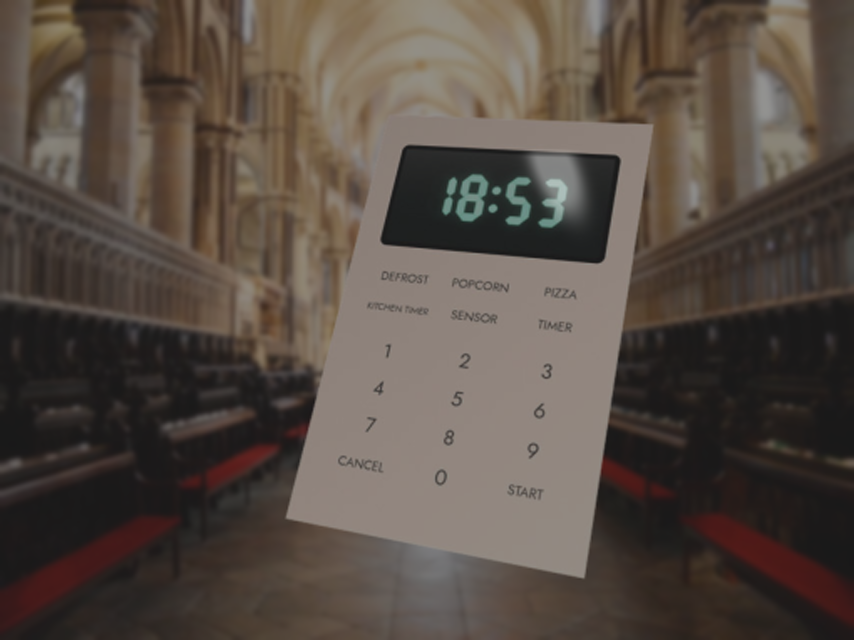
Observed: **18:53**
